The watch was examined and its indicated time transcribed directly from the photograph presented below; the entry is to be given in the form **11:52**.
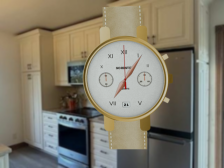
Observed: **7:06**
